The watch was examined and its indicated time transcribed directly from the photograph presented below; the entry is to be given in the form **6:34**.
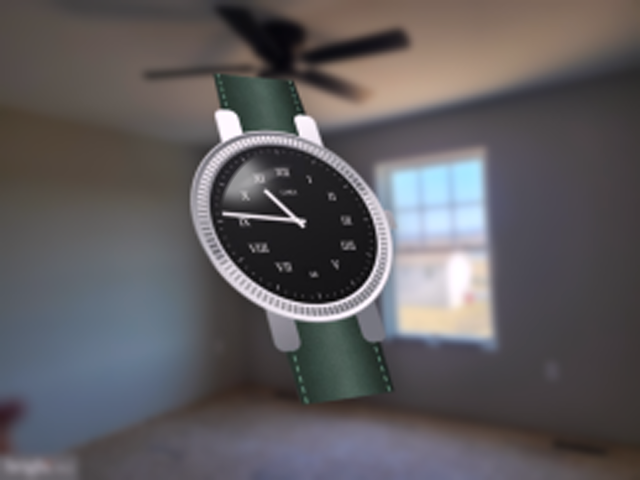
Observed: **10:46**
